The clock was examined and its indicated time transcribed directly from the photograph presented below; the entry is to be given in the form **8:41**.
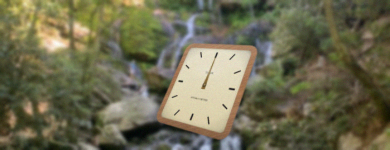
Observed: **12:00**
